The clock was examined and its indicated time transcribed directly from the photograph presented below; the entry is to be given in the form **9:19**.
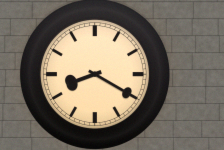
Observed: **8:20**
